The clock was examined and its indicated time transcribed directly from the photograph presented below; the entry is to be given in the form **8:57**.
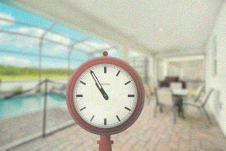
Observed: **10:55**
